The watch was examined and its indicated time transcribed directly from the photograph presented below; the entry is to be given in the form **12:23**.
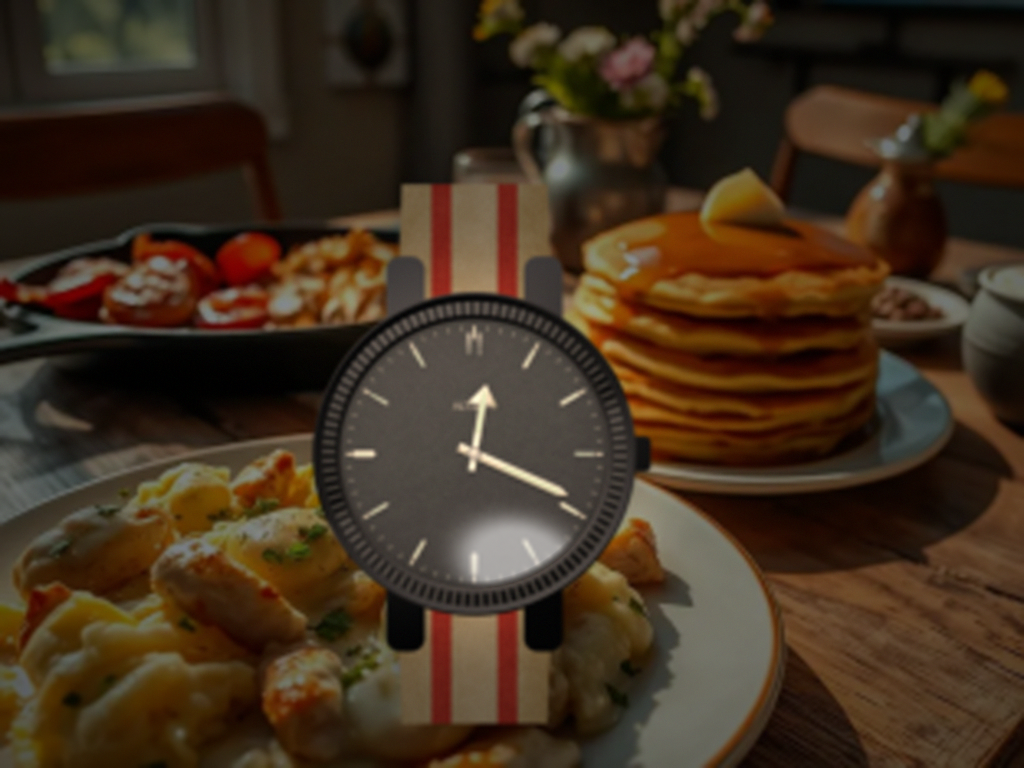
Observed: **12:19**
